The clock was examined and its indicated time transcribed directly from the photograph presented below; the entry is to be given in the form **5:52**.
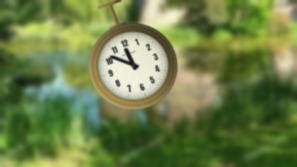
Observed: **11:52**
